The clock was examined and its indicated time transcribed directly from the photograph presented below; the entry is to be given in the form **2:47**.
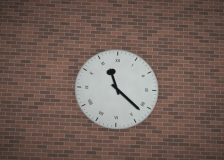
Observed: **11:22**
